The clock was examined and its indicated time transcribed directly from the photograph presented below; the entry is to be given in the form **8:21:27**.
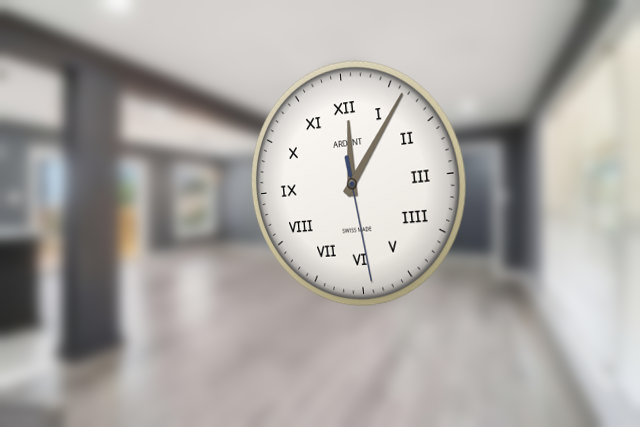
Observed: **12:06:29**
